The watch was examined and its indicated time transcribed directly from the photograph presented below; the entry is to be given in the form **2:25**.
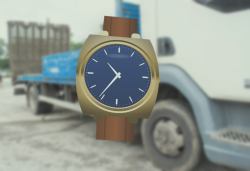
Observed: **10:36**
